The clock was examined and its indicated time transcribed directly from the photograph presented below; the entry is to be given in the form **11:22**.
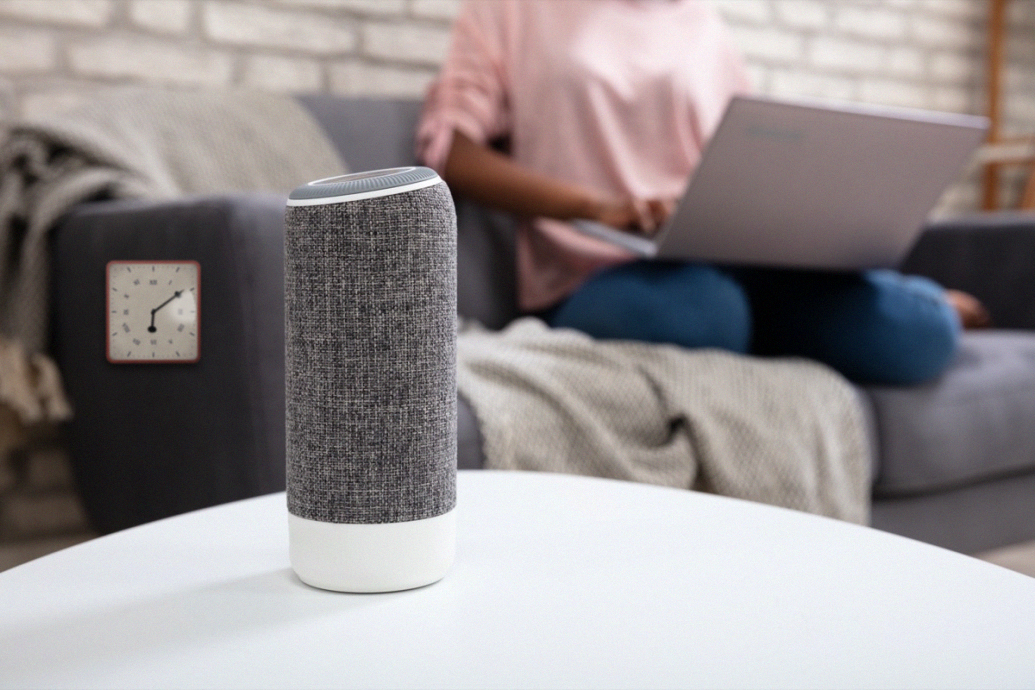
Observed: **6:09**
